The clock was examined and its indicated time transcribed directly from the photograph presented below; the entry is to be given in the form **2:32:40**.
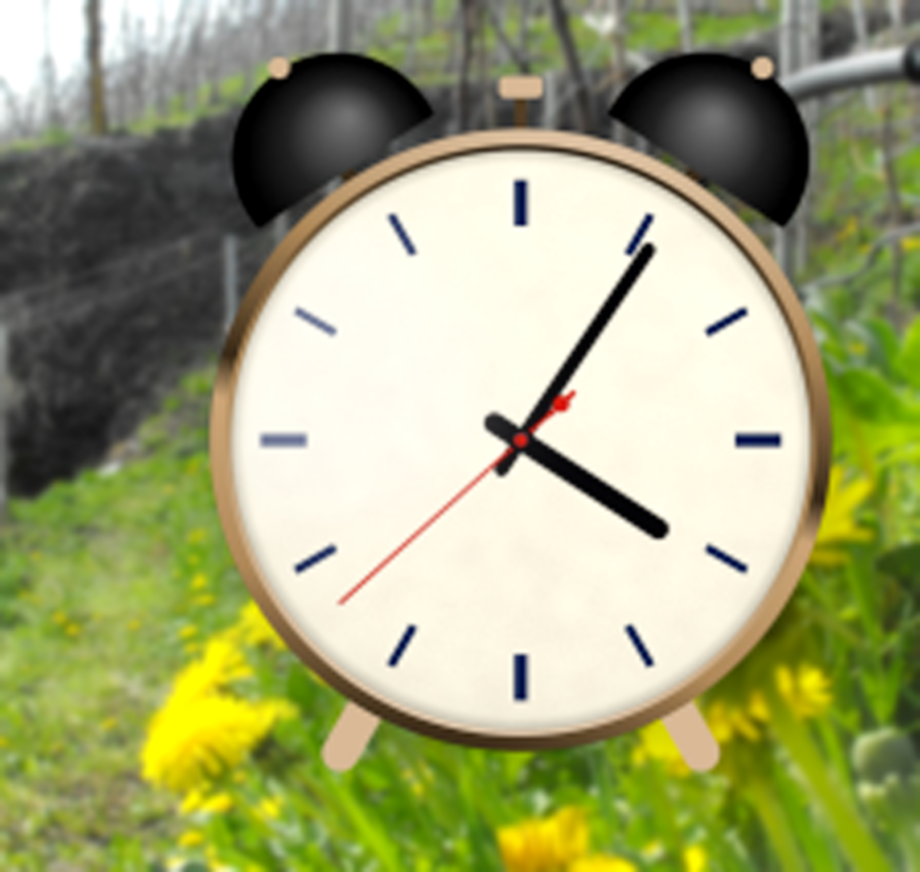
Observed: **4:05:38**
